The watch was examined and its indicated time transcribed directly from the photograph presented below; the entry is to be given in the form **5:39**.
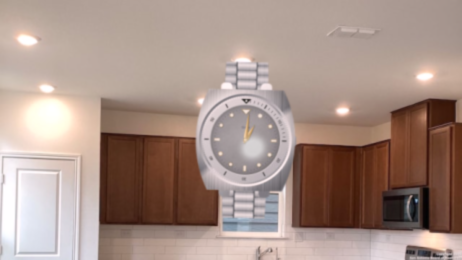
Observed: **1:01**
